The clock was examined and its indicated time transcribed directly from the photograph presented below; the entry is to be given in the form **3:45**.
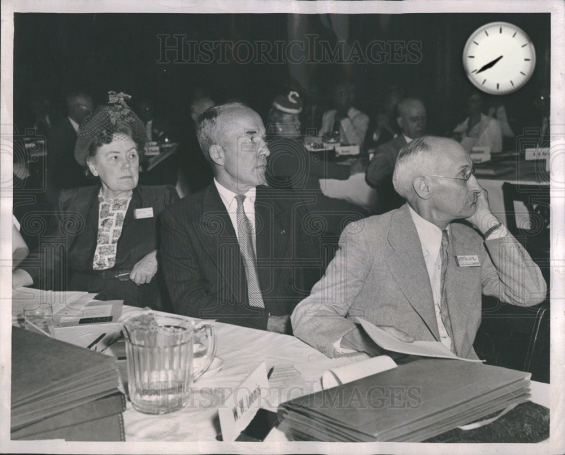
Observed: **7:39**
